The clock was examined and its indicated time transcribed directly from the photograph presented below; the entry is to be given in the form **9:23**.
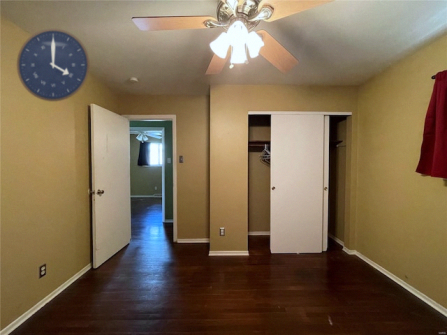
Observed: **4:00**
